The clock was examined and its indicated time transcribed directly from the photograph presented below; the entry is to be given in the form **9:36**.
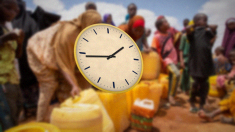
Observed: **1:44**
